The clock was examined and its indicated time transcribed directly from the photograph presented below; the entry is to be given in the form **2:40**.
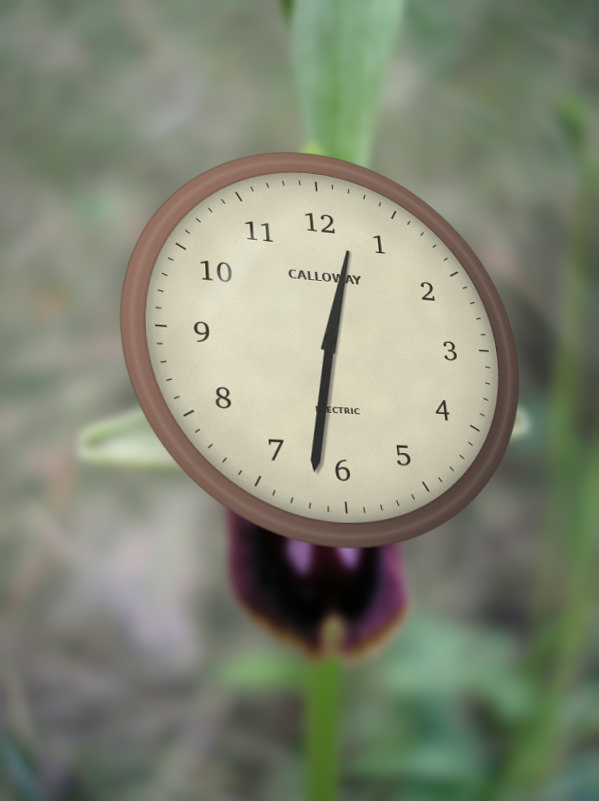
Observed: **12:32**
